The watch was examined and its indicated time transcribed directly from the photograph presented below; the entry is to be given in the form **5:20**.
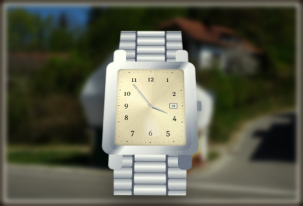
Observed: **3:54**
